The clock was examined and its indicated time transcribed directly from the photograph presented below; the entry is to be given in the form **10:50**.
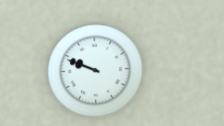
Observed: **9:49**
